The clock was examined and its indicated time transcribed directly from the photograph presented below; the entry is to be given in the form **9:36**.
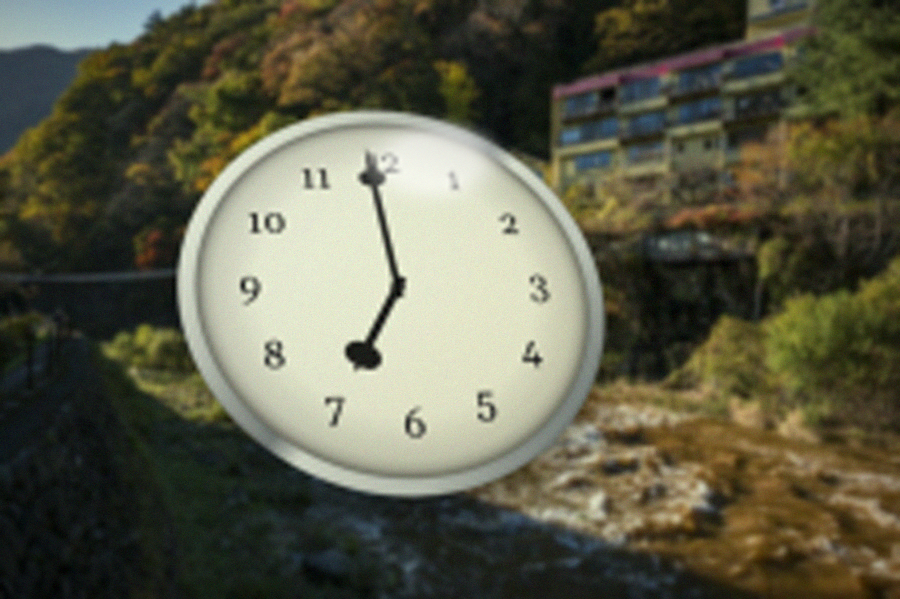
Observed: **6:59**
